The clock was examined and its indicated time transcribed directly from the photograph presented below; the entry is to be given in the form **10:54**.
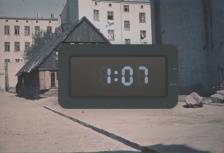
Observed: **1:07**
